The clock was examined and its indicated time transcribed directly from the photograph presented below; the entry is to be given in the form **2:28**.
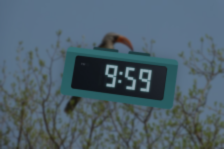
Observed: **9:59**
